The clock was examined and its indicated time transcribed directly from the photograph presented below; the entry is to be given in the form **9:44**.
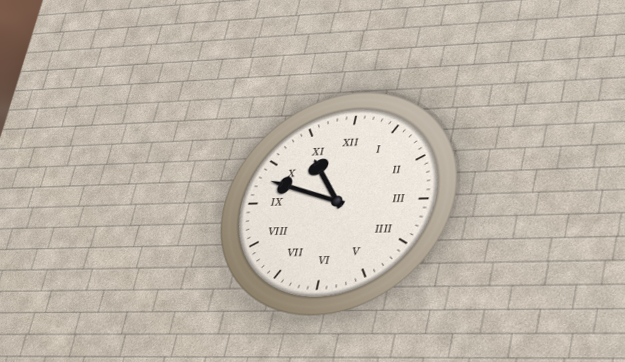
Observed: **10:48**
